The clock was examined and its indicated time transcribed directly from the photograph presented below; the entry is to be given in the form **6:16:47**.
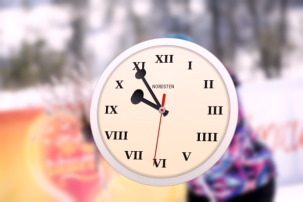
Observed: **9:54:31**
